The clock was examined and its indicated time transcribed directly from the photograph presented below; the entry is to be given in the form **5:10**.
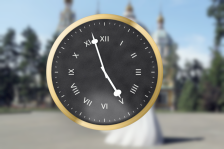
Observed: **4:57**
